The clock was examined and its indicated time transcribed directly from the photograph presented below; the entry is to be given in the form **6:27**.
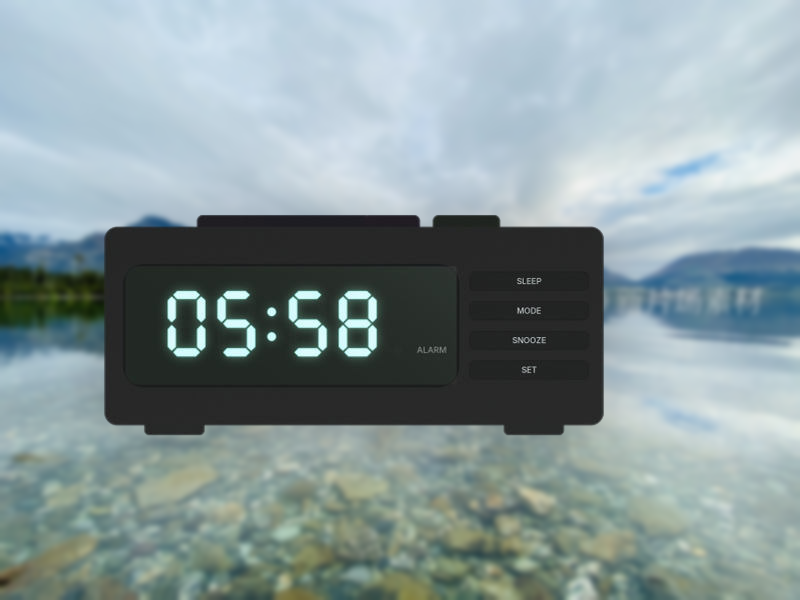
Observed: **5:58**
